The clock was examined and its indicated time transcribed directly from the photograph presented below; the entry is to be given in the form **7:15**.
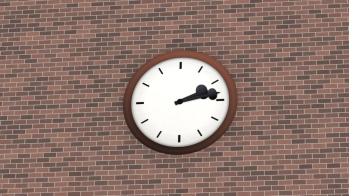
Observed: **2:13**
